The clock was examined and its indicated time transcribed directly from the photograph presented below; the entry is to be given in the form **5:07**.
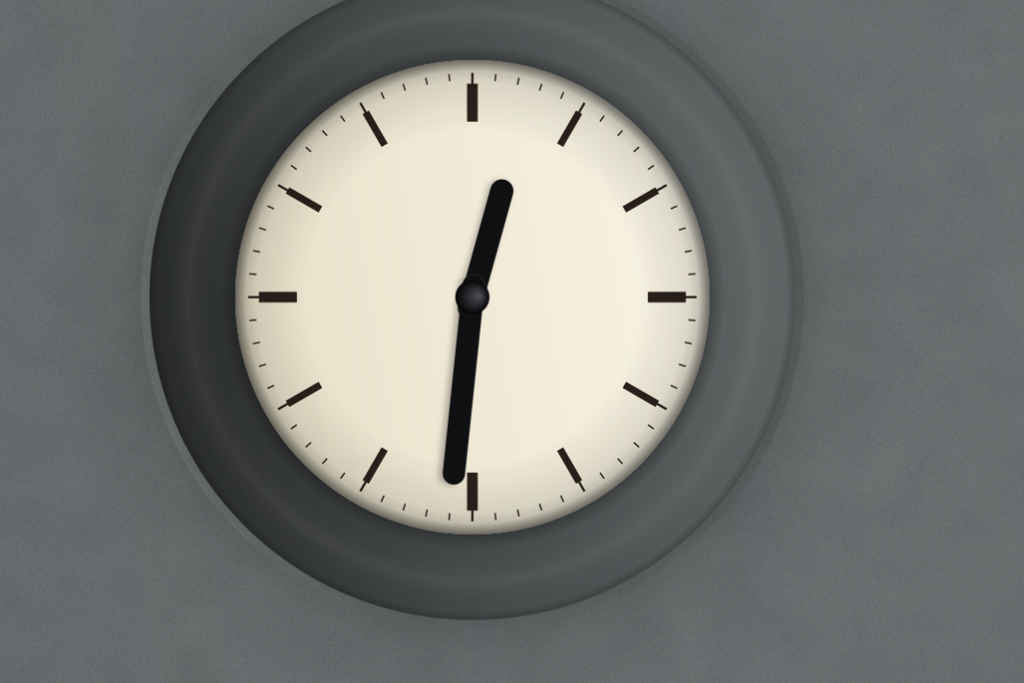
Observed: **12:31**
